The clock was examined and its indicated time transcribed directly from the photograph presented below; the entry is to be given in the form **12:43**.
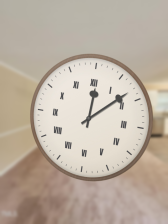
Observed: **12:08**
